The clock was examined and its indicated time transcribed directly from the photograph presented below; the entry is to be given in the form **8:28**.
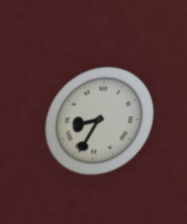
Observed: **8:34**
